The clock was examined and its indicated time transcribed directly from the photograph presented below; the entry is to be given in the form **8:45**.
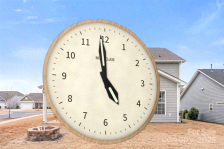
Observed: **4:59**
